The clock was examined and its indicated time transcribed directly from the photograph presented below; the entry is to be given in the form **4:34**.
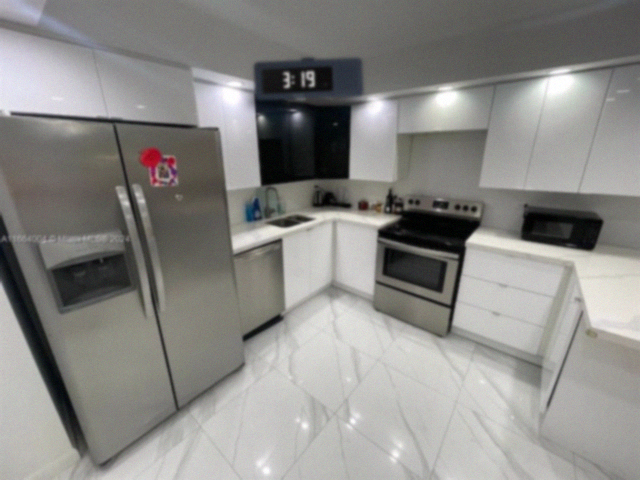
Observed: **3:19**
